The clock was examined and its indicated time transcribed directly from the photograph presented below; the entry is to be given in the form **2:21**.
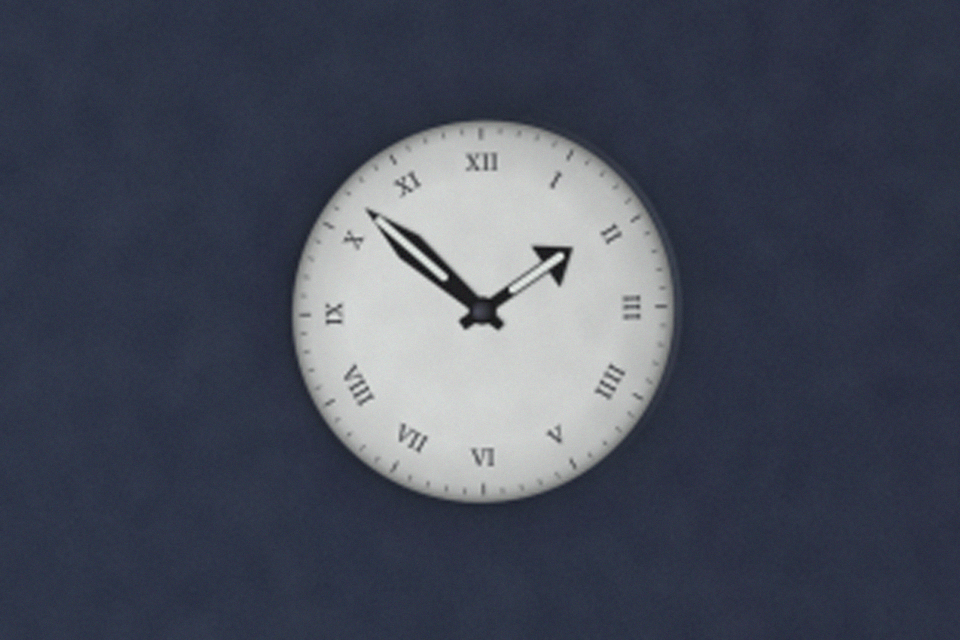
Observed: **1:52**
